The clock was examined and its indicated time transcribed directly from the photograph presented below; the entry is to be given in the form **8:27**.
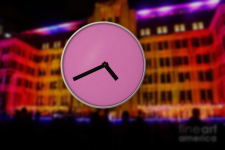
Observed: **4:41**
